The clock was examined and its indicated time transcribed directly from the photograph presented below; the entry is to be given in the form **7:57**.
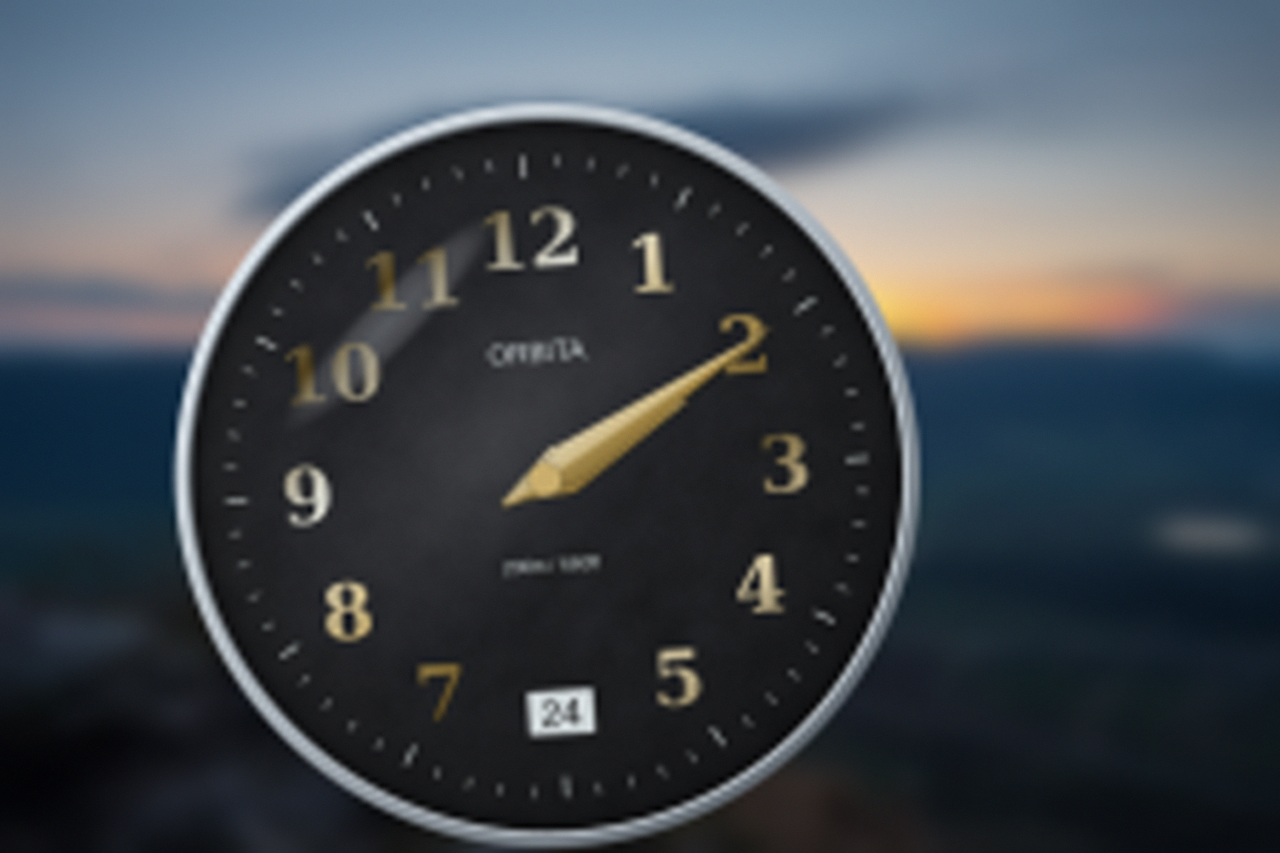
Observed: **2:10**
